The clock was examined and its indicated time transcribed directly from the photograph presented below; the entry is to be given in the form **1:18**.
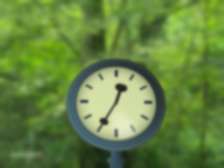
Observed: **12:35**
